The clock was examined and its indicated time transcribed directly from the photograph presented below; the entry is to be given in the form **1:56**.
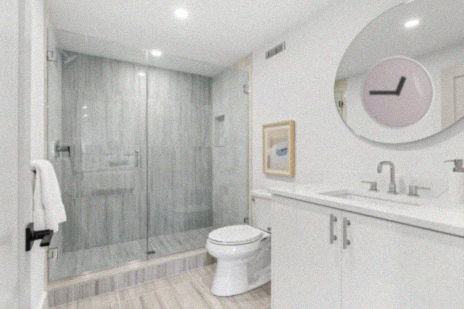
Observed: **12:45**
